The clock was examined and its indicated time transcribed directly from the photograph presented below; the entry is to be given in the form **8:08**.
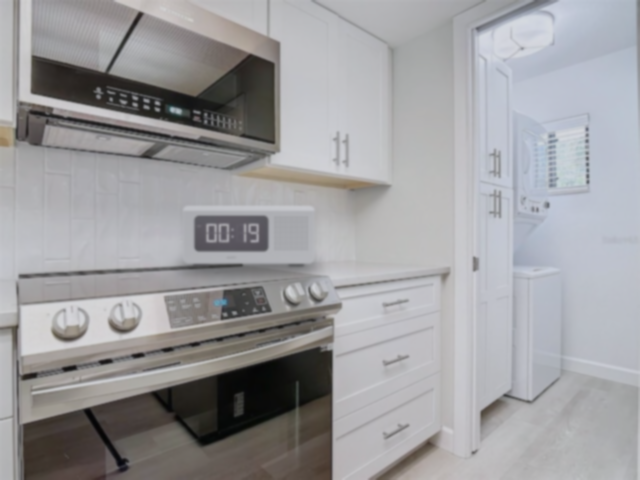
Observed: **0:19**
